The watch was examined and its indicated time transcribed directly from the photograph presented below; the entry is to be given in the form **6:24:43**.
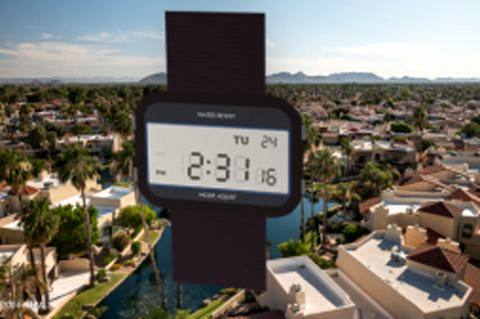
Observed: **2:31:16**
